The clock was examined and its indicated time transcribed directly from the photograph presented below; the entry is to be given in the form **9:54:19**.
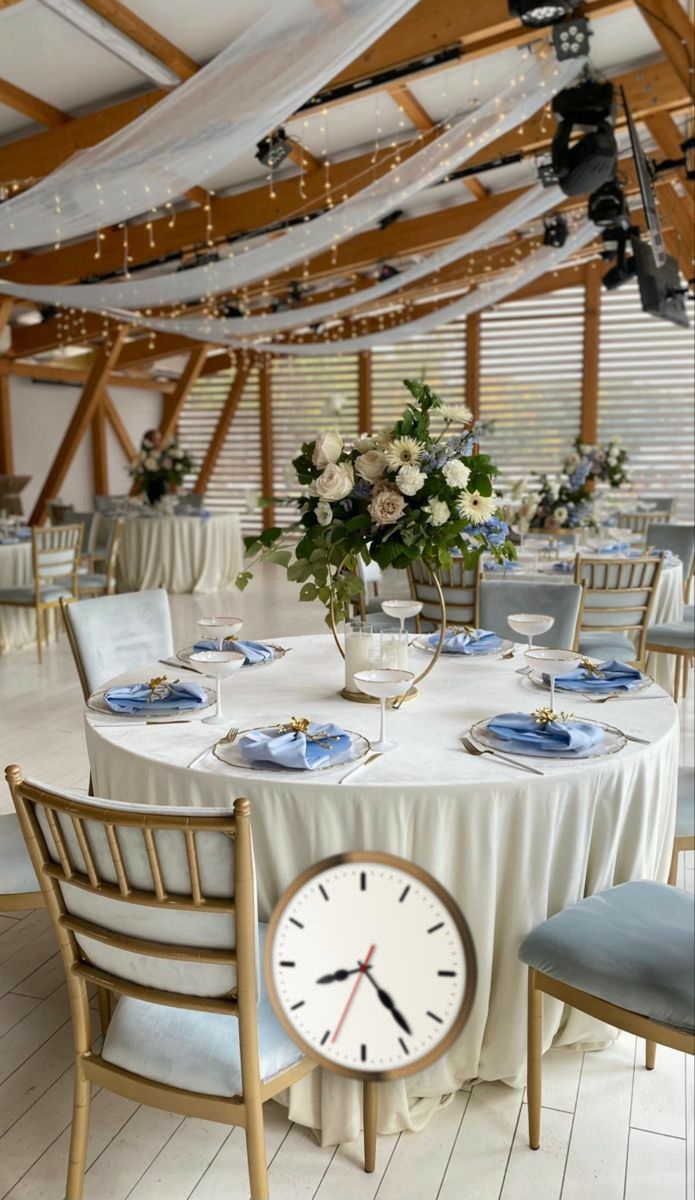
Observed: **8:23:34**
